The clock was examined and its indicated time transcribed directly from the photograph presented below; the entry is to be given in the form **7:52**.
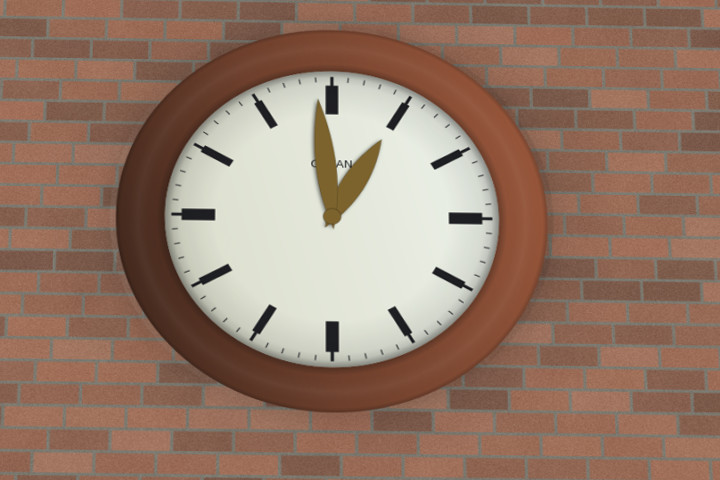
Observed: **12:59**
